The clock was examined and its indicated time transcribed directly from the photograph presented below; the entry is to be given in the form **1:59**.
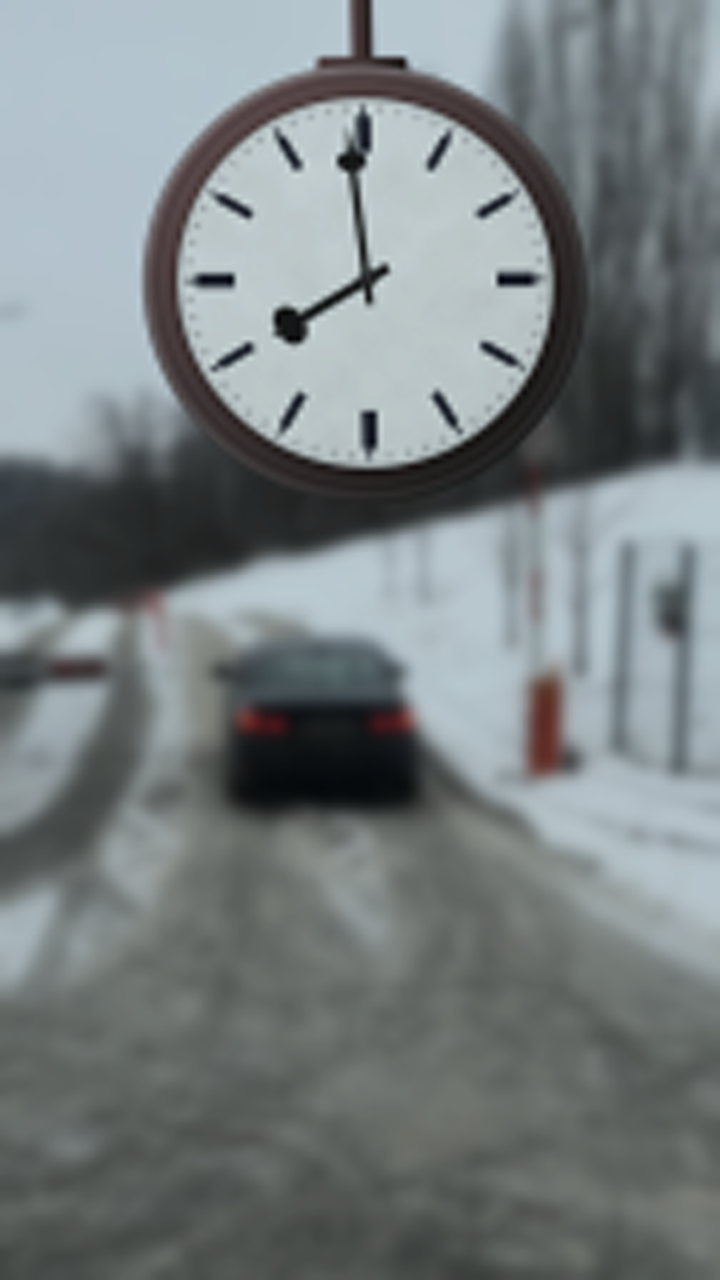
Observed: **7:59**
